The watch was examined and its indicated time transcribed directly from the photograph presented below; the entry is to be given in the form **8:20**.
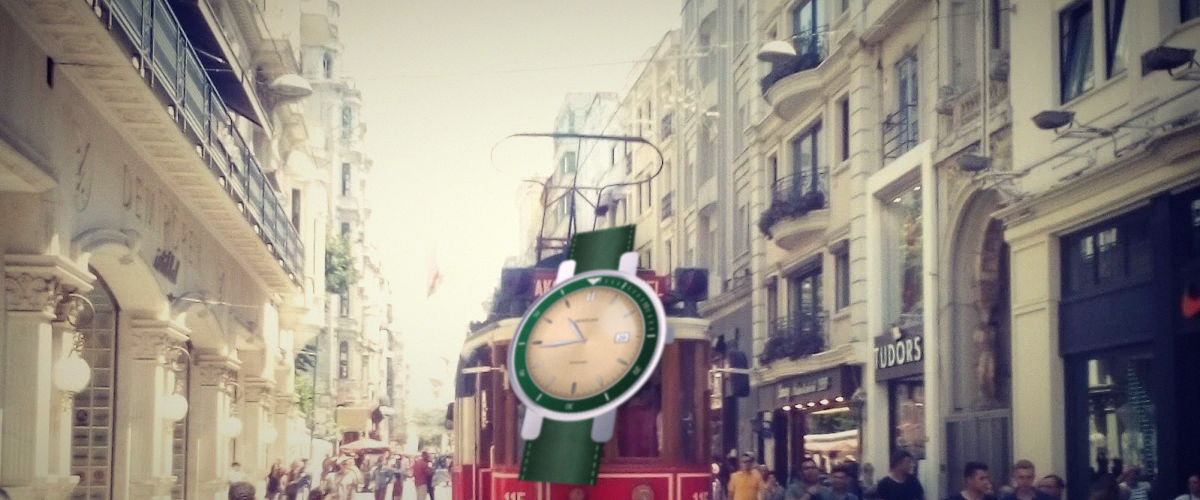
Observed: **10:44**
